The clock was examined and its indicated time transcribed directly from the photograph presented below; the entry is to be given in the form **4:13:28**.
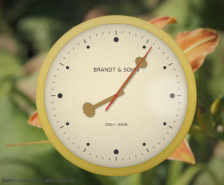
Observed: **8:06:06**
